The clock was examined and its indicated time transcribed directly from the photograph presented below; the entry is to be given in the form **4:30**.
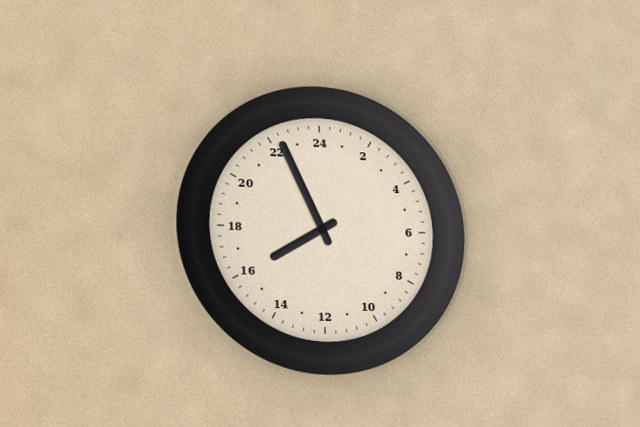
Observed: **15:56**
